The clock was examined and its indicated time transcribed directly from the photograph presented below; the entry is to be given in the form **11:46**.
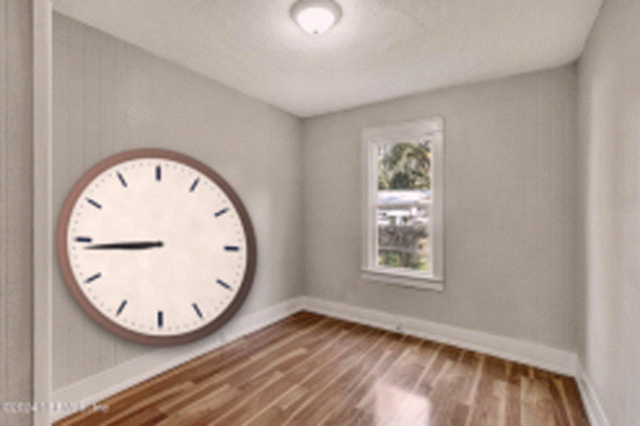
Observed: **8:44**
